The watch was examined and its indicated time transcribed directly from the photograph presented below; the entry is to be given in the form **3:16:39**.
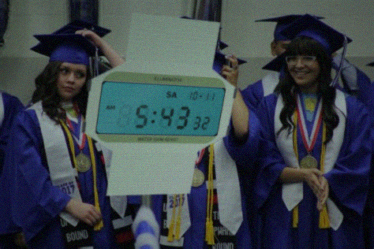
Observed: **5:43:32**
